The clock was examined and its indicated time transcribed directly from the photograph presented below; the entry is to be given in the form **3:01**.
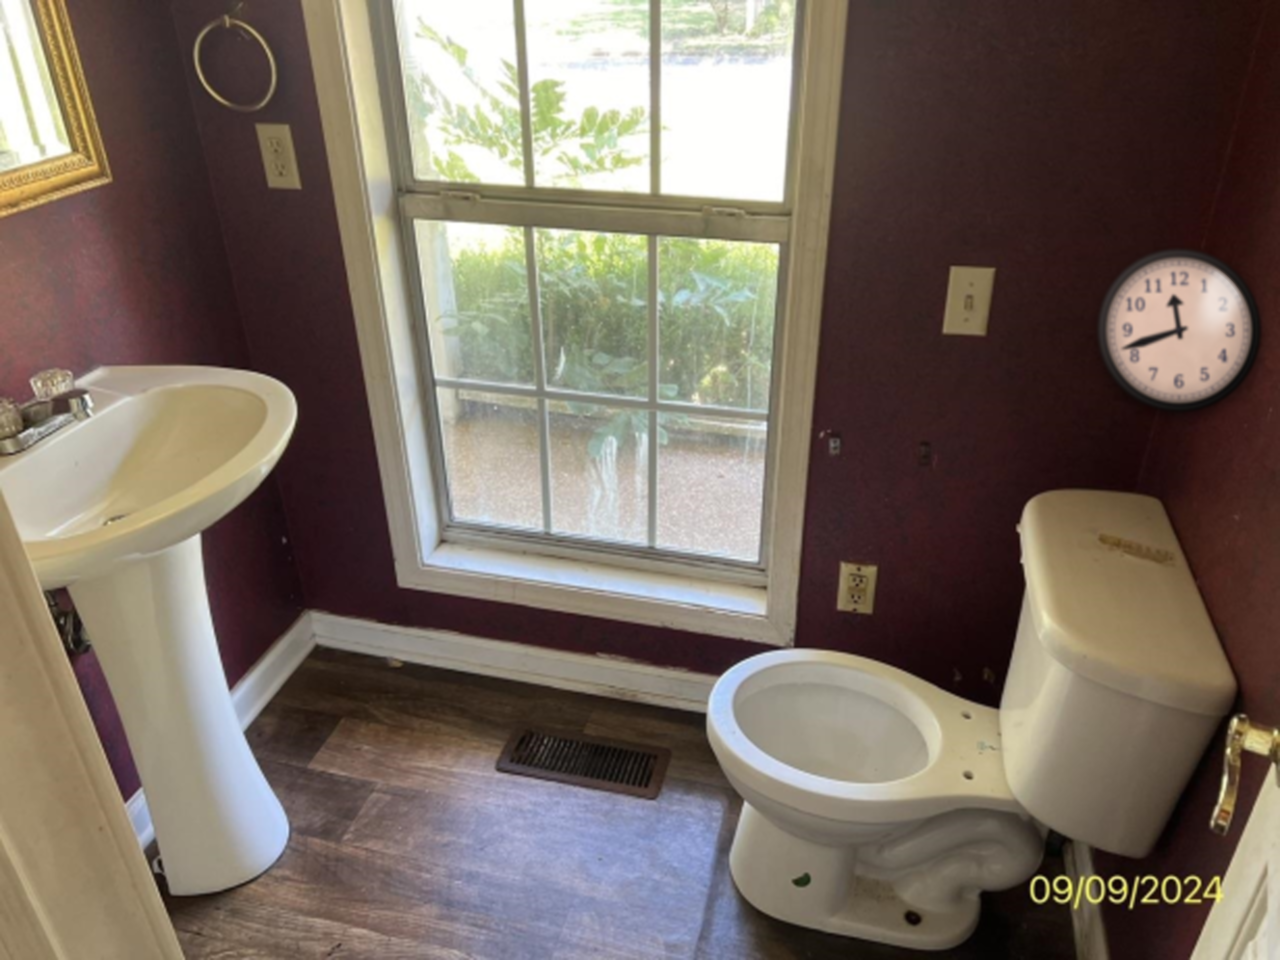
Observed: **11:42**
